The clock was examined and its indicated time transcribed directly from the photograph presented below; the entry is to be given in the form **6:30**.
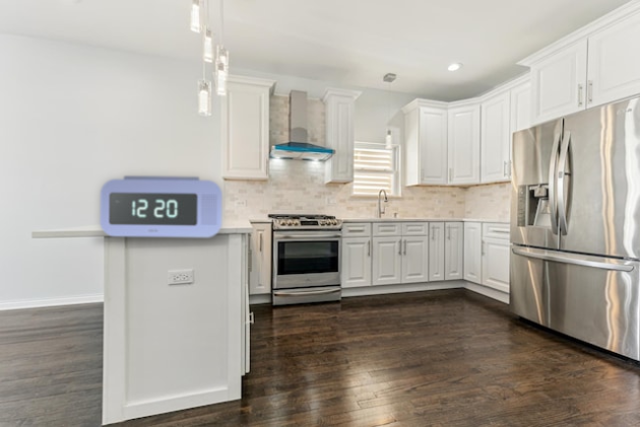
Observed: **12:20**
